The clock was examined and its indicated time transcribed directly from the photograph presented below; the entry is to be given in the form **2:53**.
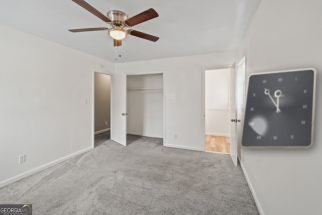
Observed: **11:54**
